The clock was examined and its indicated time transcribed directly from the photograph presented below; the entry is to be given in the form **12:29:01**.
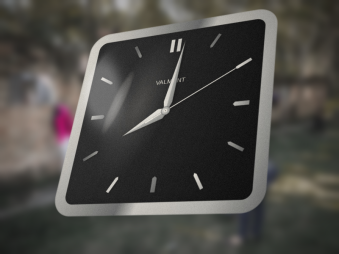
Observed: **8:01:10**
